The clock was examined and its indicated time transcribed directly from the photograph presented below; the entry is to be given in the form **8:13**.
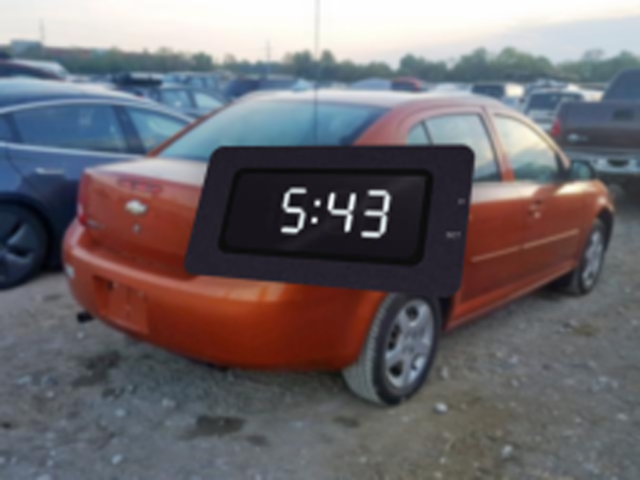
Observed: **5:43**
